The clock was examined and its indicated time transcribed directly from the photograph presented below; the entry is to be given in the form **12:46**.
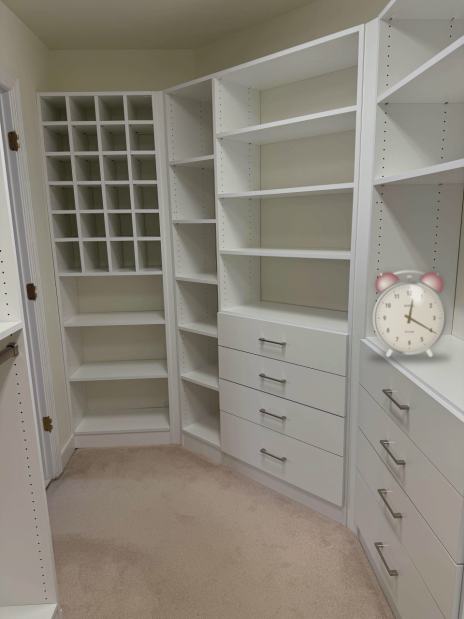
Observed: **12:20**
